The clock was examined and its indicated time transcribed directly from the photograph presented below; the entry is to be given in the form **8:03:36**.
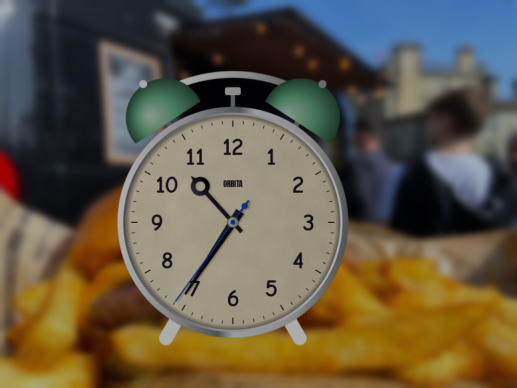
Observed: **10:35:36**
